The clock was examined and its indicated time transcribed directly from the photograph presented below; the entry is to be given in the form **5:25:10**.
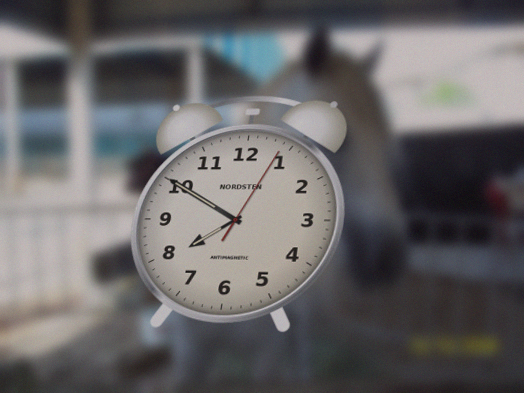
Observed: **7:50:04**
